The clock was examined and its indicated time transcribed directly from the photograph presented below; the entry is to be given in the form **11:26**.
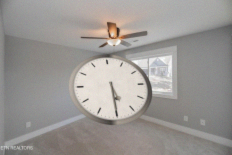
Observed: **5:30**
